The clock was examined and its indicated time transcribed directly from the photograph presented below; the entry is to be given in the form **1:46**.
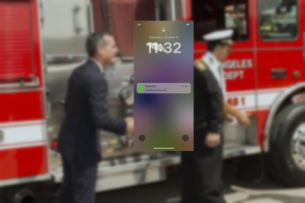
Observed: **11:32**
